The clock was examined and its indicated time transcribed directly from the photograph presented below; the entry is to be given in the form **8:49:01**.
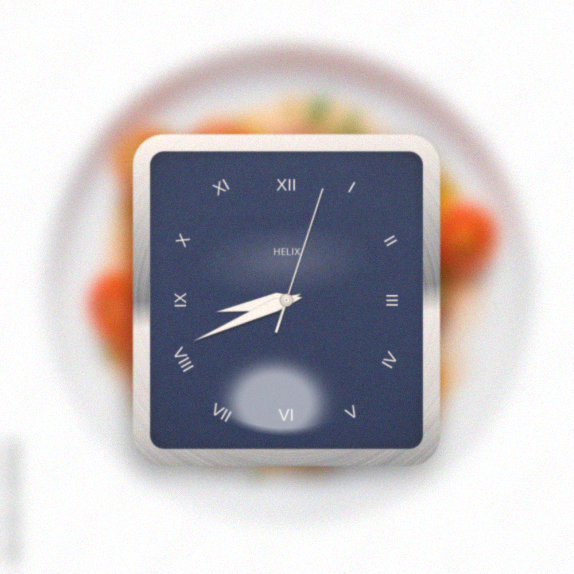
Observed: **8:41:03**
